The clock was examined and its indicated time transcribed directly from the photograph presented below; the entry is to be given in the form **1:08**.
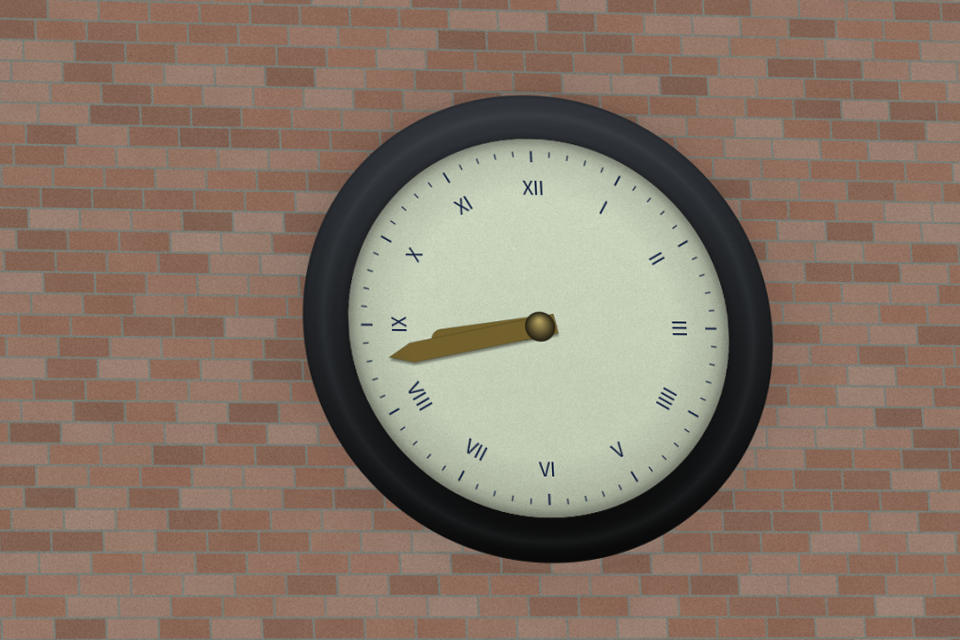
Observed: **8:43**
